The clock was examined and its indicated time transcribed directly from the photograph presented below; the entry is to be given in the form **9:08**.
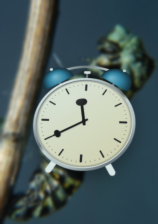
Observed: **11:40**
